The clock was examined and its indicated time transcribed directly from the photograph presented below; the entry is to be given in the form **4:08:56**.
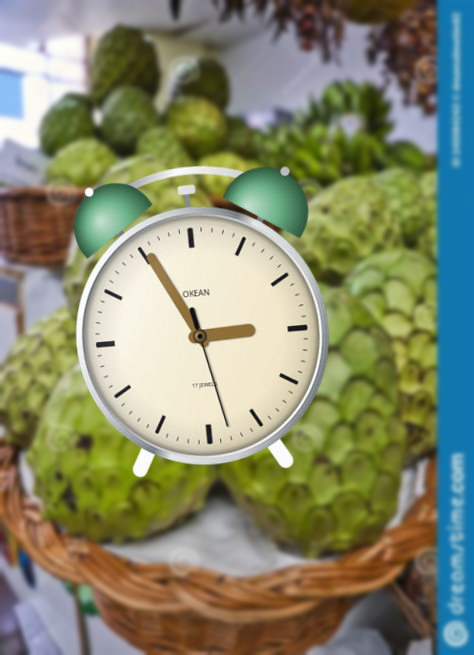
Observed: **2:55:28**
